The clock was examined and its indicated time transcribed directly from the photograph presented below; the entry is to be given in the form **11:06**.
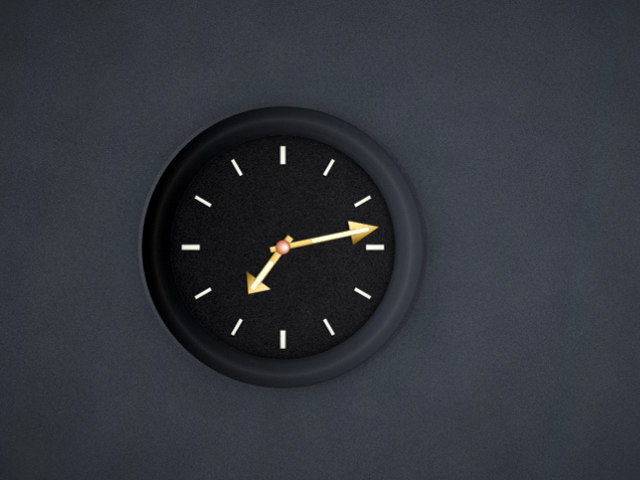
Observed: **7:13**
